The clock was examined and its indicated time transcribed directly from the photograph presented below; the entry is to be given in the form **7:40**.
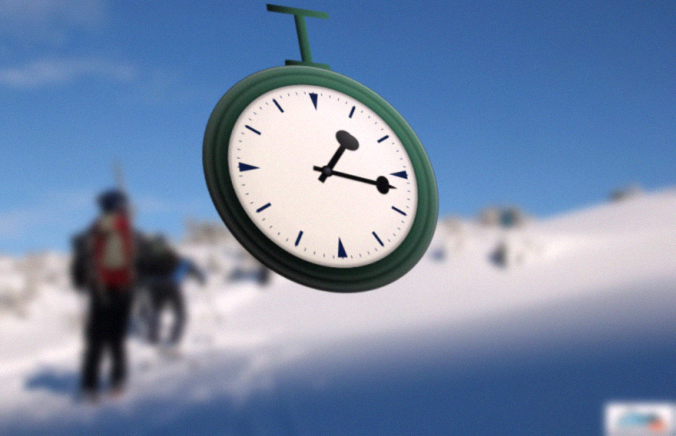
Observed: **1:17**
